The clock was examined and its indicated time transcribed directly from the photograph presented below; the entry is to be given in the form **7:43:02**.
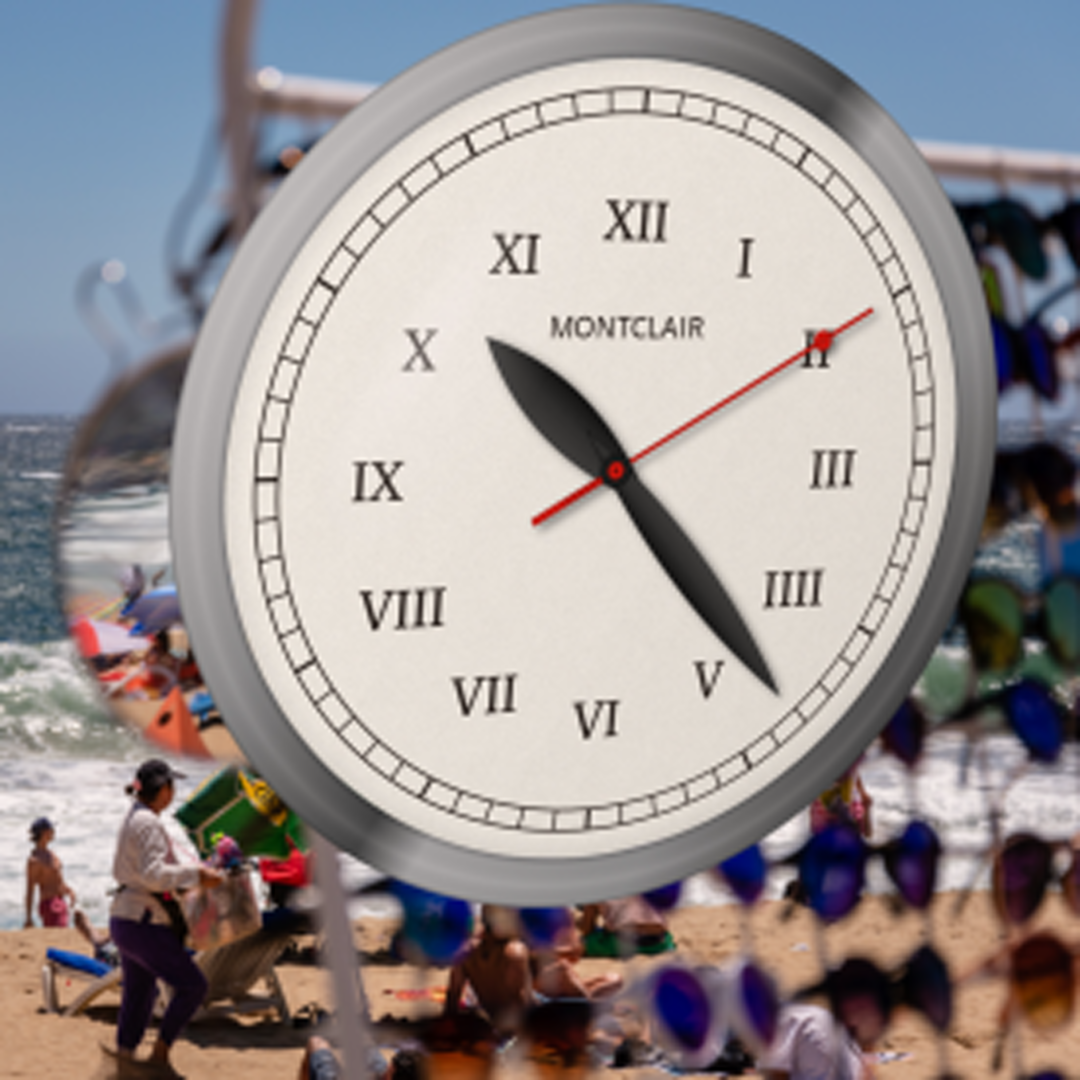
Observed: **10:23:10**
